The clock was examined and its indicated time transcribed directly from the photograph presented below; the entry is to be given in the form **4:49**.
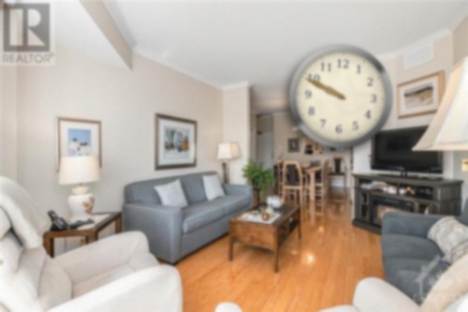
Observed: **9:49**
